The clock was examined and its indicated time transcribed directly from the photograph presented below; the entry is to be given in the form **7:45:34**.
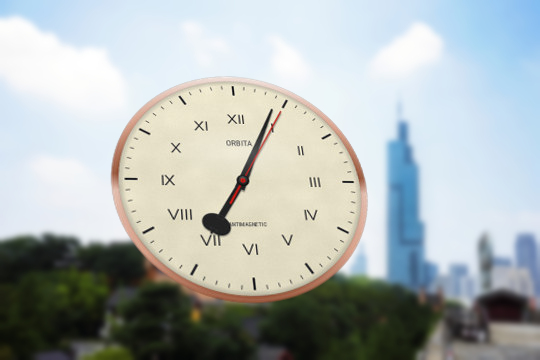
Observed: **7:04:05**
